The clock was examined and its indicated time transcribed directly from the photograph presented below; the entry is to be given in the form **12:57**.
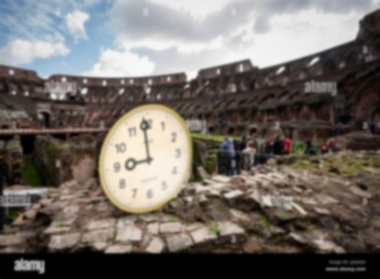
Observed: **8:59**
